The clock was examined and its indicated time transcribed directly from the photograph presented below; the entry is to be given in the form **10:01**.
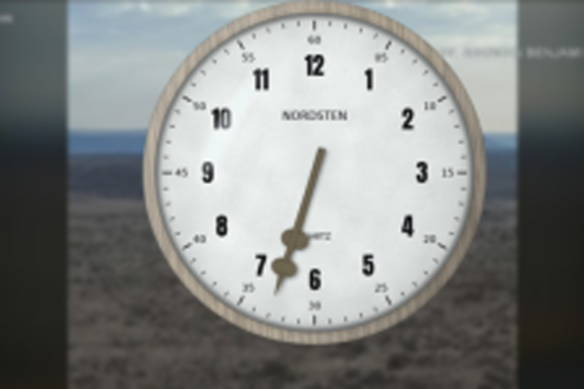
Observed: **6:33**
